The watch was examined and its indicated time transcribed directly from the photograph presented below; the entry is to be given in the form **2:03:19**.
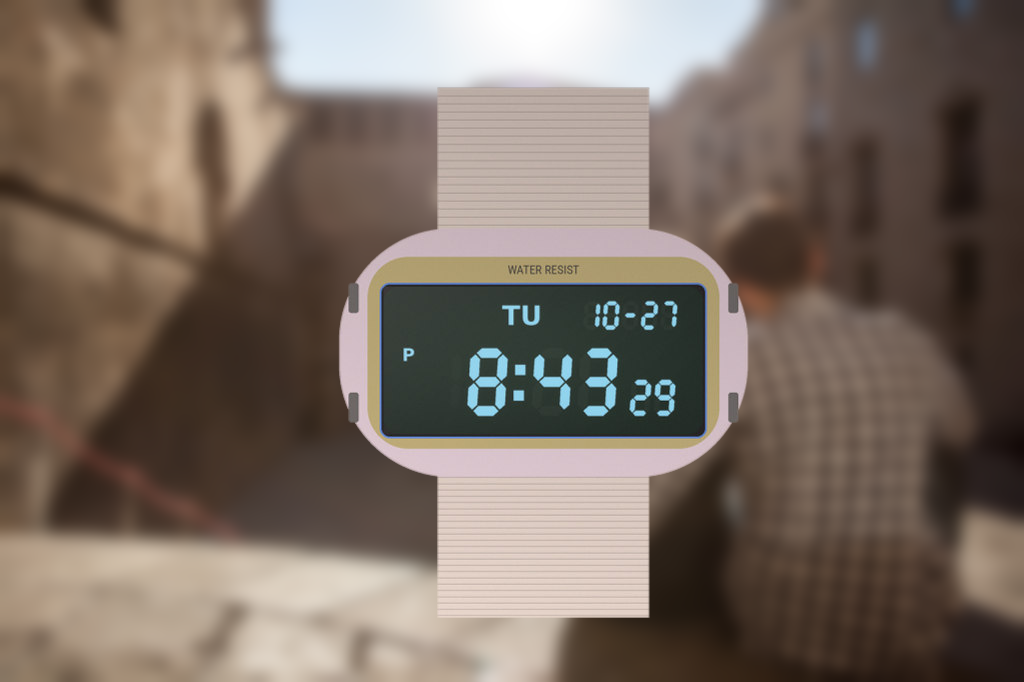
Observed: **8:43:29**
